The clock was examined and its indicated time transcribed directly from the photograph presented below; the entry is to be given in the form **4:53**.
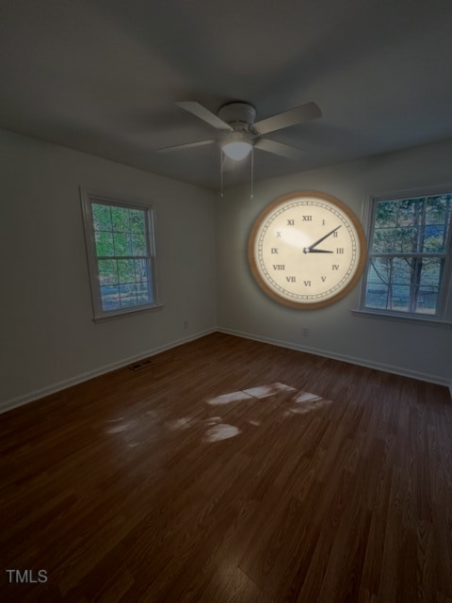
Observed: **3:09**
